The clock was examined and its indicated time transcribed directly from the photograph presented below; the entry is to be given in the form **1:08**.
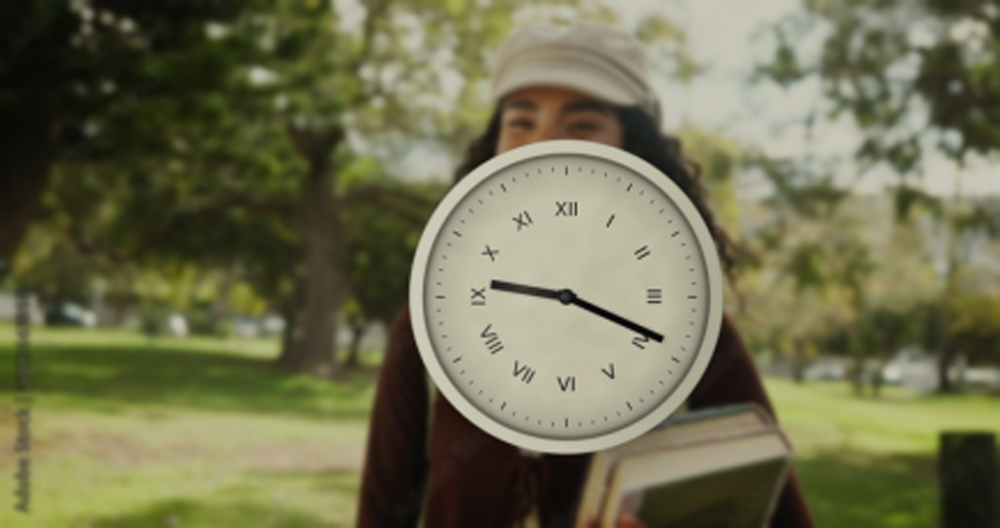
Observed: **9:19**
